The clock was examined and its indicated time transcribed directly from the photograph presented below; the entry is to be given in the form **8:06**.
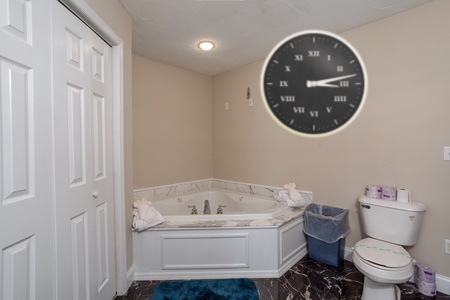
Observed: **3:13**
